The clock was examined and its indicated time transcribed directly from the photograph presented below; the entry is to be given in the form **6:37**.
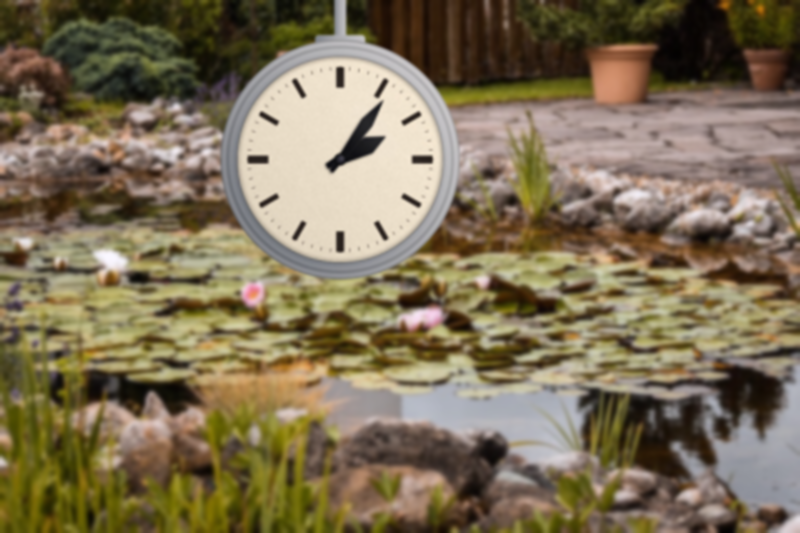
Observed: **2:06**
